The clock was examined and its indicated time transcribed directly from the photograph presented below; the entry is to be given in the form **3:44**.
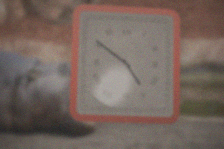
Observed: **4:51**
